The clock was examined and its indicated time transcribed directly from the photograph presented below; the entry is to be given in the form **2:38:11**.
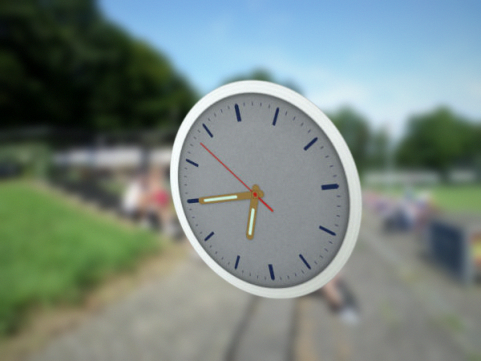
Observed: **6:44:53**
